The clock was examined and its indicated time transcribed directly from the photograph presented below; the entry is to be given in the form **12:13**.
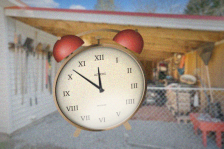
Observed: **11:52**
